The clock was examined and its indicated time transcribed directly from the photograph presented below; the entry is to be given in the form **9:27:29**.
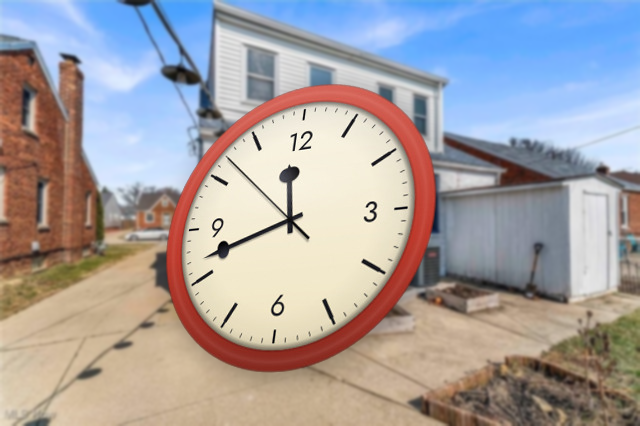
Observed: **11:41:52**
